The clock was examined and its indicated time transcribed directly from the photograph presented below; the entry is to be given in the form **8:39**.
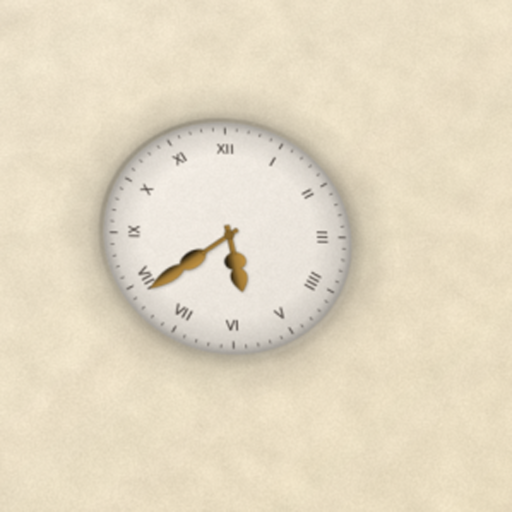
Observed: **5:39**
